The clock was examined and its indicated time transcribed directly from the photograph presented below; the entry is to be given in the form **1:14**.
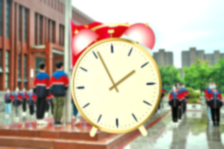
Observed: **1:56**
